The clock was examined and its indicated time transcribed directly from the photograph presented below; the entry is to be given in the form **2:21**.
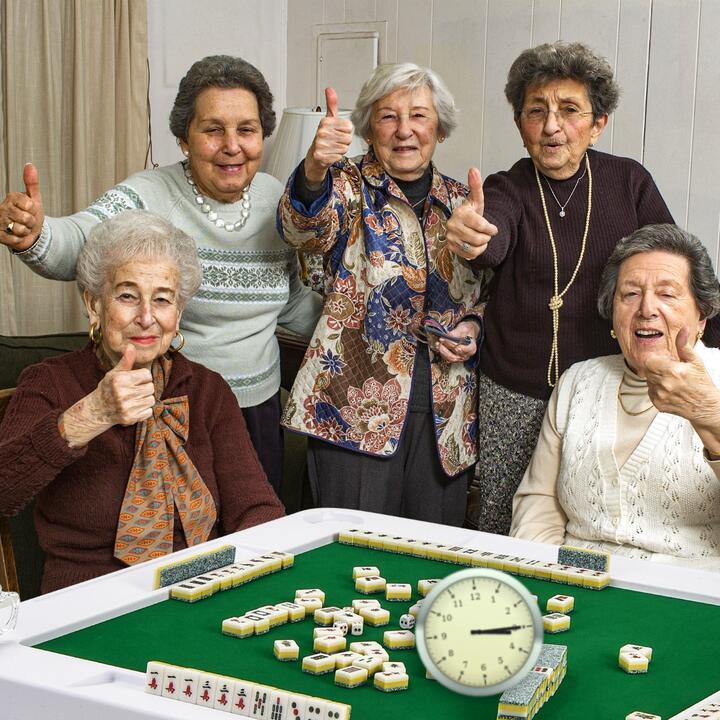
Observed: **3:15**
